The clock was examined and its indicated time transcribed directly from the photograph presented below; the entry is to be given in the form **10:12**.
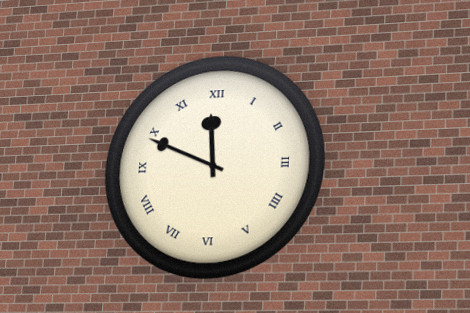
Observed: **11:49**
